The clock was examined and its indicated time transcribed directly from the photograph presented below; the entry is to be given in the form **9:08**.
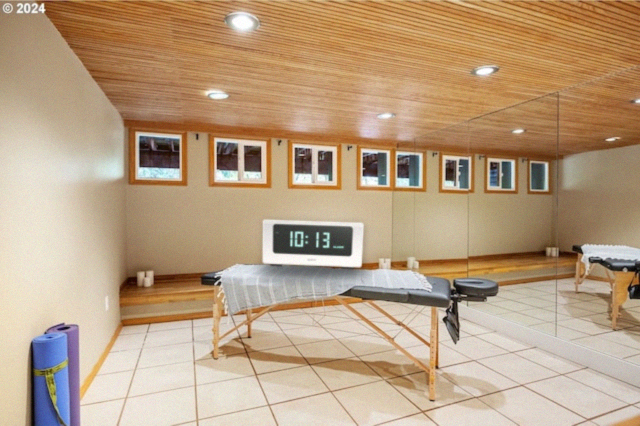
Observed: **10:13**
